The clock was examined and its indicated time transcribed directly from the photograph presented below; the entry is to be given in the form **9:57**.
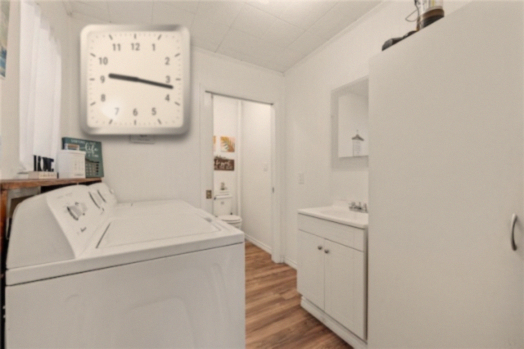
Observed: **9:17**
